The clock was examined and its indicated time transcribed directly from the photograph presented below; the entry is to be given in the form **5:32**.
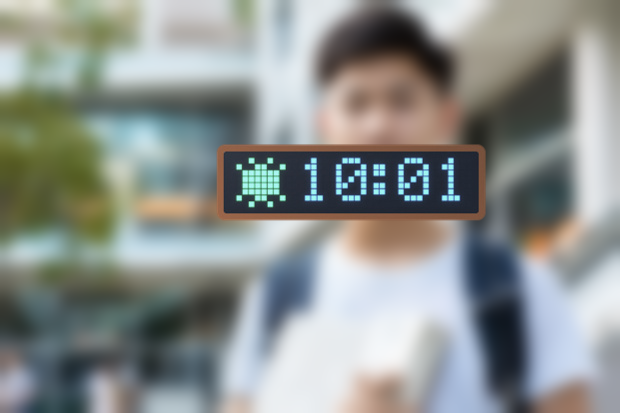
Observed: **10:01**
